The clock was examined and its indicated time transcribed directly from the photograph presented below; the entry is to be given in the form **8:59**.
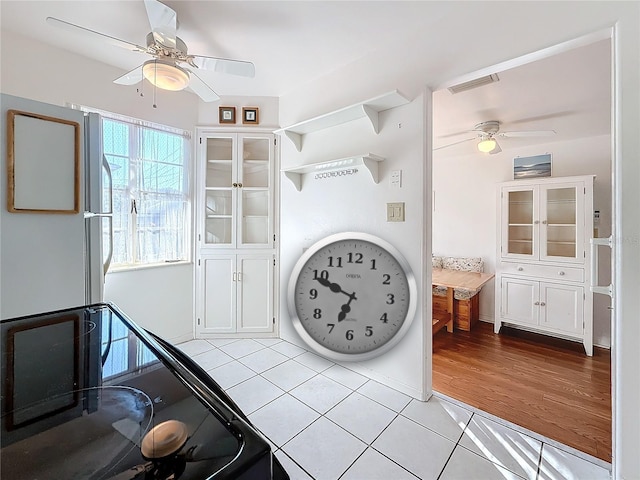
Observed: **6:49**
